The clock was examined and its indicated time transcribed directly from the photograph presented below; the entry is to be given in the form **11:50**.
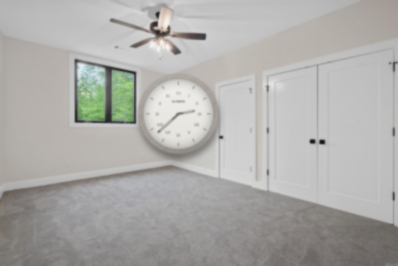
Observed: **2:38**
